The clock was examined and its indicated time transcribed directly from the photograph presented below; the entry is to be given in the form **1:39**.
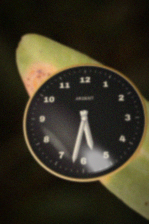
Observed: **5:32**
